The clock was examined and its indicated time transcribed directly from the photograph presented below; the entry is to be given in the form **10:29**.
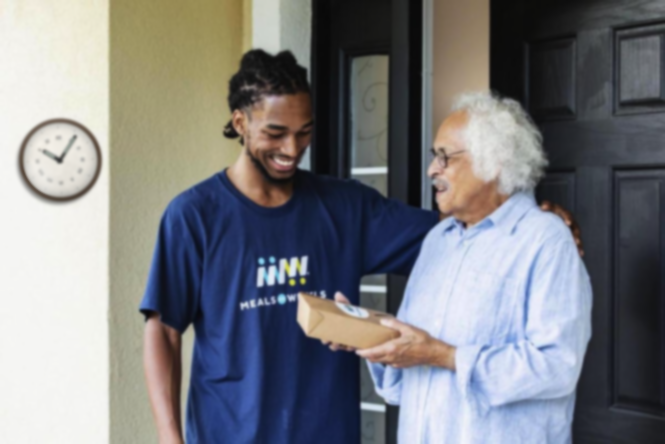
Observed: **10:06**
